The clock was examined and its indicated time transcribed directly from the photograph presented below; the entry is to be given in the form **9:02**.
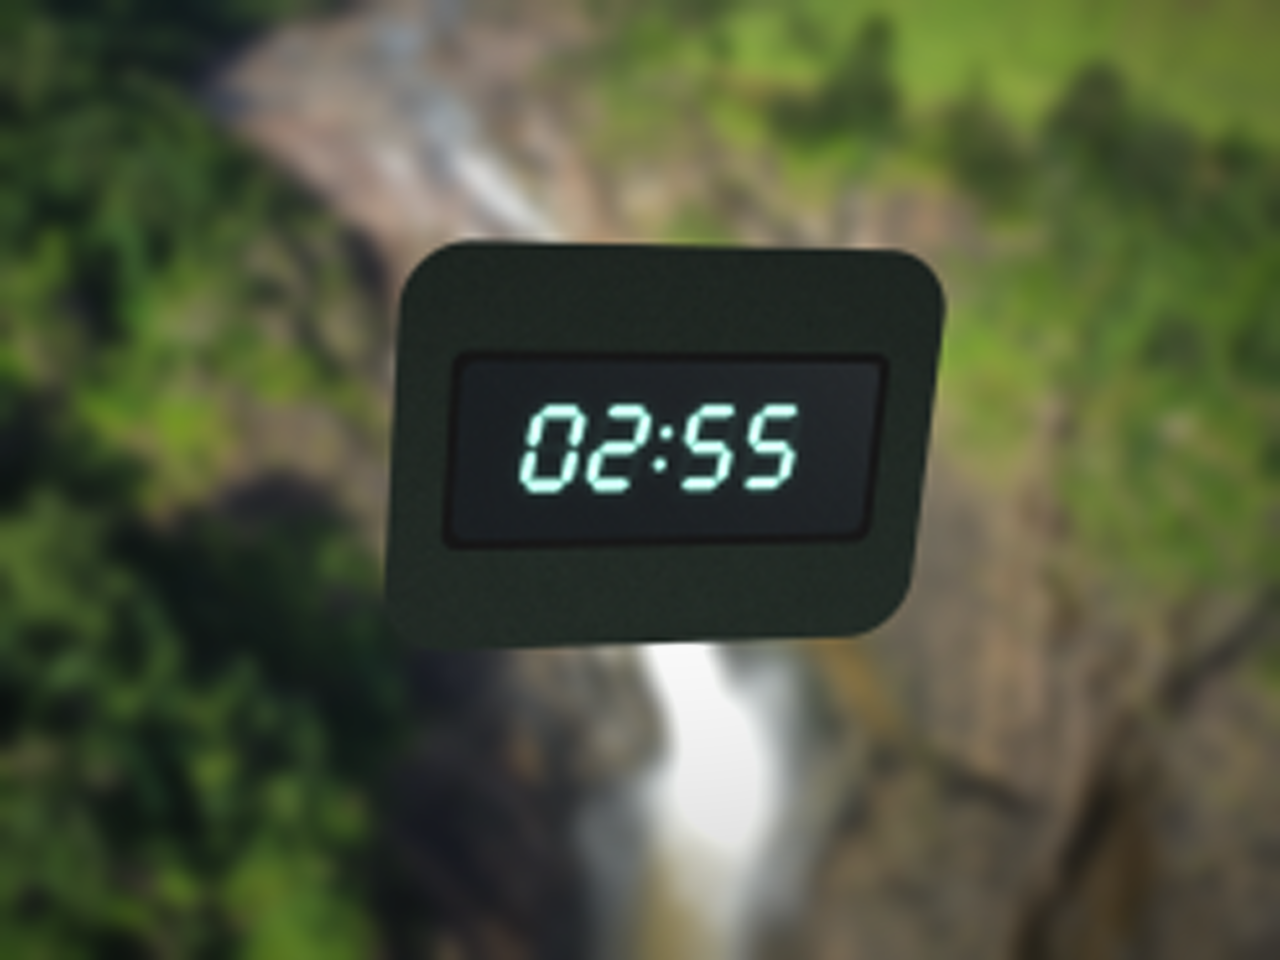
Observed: **2:55**
